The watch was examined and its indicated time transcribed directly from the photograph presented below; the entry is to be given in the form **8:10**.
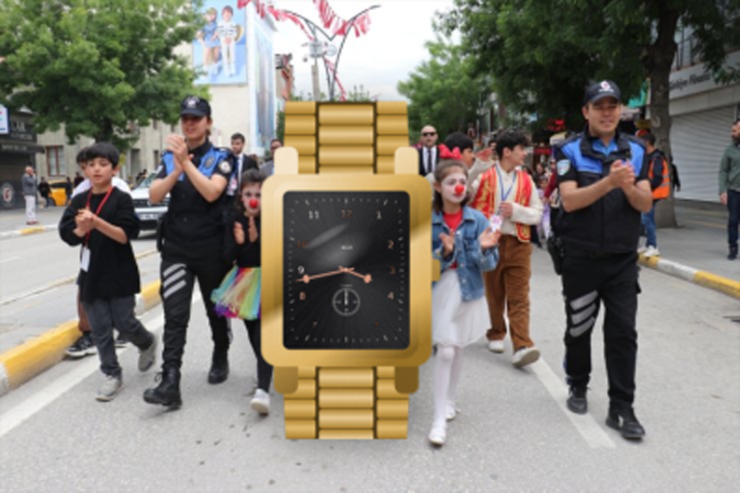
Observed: **3:43**
